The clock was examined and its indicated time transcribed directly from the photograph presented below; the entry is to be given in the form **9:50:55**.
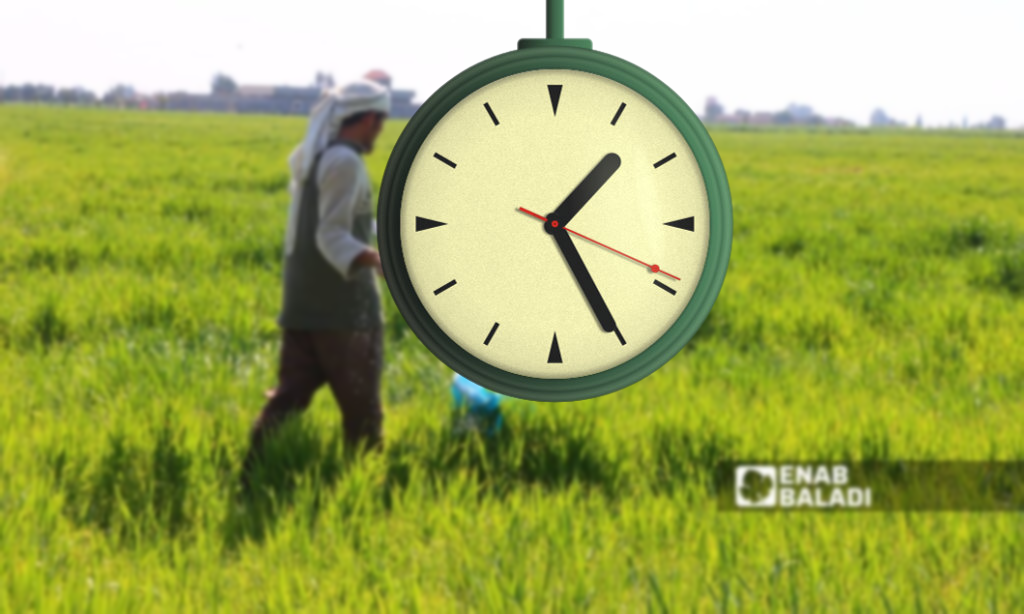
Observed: **1:25:19**
